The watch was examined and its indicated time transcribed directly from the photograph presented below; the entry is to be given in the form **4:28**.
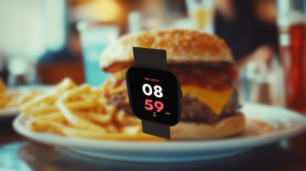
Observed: **8:59**
